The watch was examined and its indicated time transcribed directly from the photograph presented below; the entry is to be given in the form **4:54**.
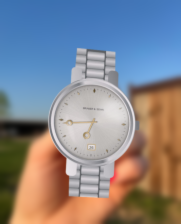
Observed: **6:44**
